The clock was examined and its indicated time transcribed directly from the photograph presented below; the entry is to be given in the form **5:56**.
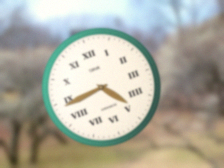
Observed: **4:44**
